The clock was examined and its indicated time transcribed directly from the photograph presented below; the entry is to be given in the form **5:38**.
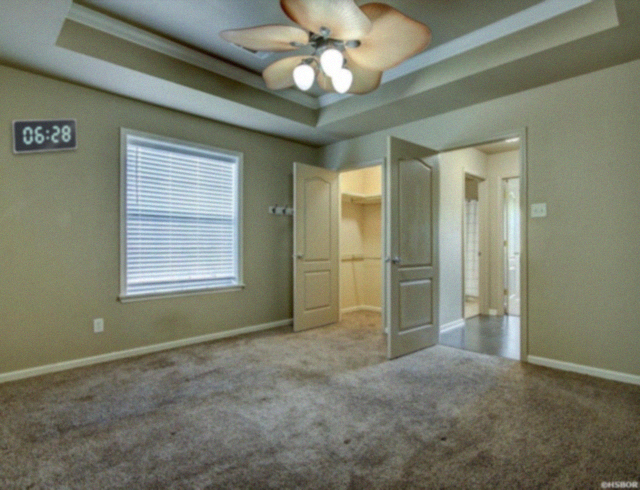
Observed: **6:28**
